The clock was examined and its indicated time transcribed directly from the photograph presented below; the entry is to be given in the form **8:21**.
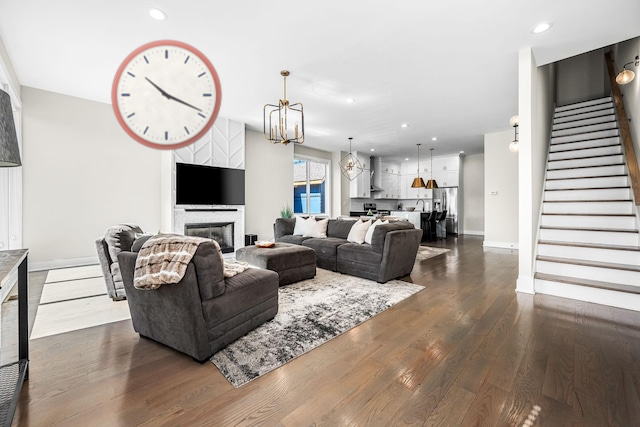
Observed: **10:19**
